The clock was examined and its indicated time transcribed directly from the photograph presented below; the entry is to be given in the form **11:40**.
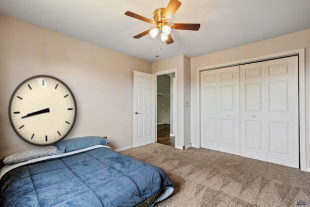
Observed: **8:43**
